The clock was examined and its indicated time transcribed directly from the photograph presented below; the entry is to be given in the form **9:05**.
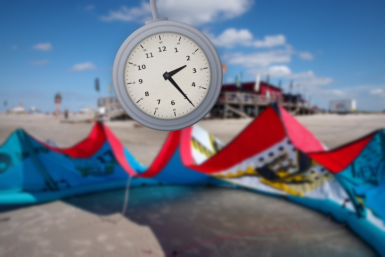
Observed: **2:25**
